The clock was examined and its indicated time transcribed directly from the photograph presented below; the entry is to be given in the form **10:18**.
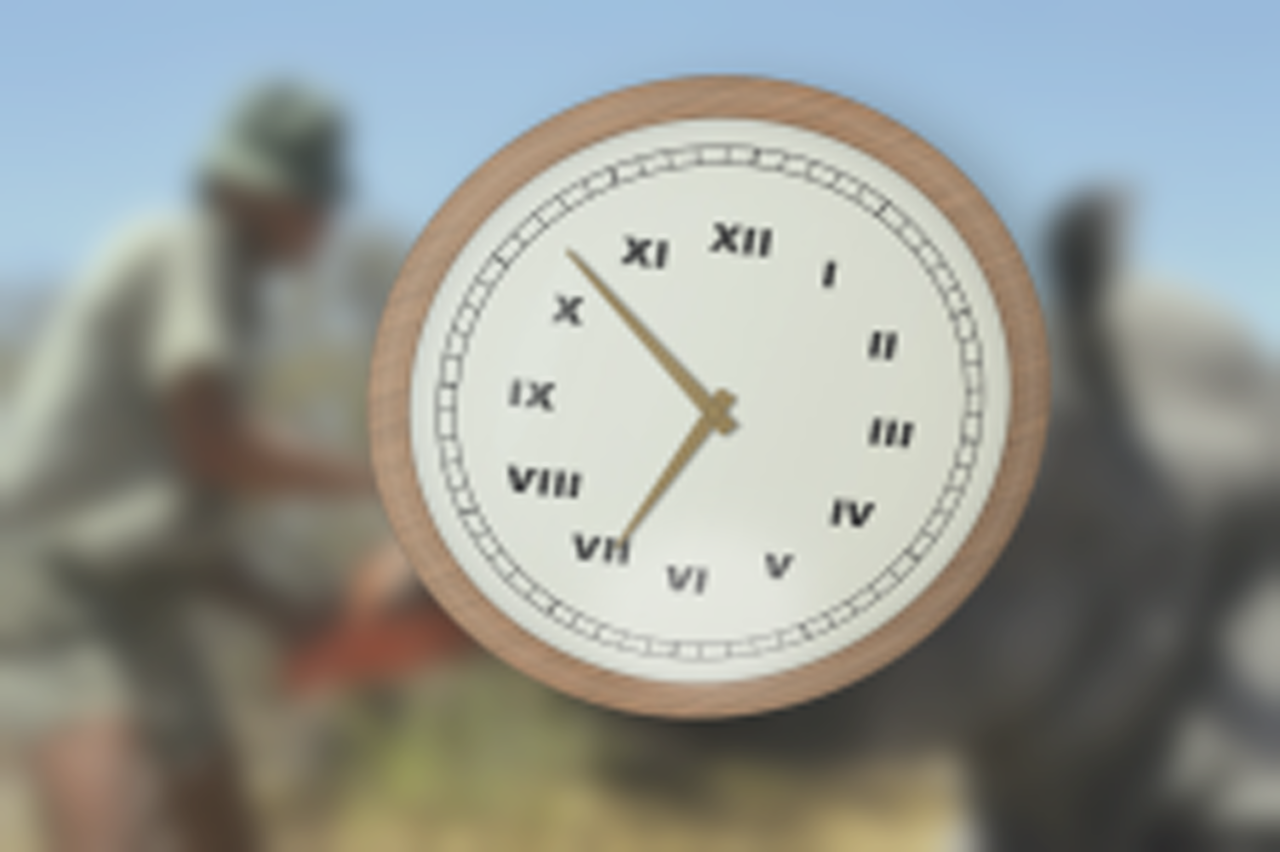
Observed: **6:52**
